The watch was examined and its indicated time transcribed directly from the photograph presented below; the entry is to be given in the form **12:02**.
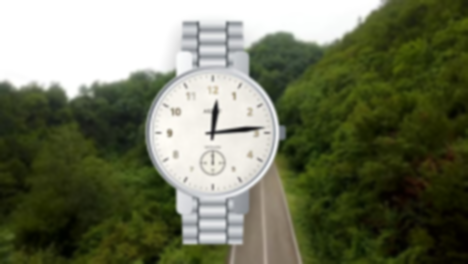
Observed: **12:14**
